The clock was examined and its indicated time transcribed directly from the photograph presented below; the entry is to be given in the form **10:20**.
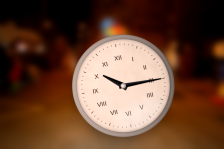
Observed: **10:15**
